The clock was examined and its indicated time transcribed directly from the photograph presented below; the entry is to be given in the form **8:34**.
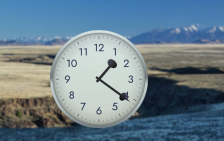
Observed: **1:21**
